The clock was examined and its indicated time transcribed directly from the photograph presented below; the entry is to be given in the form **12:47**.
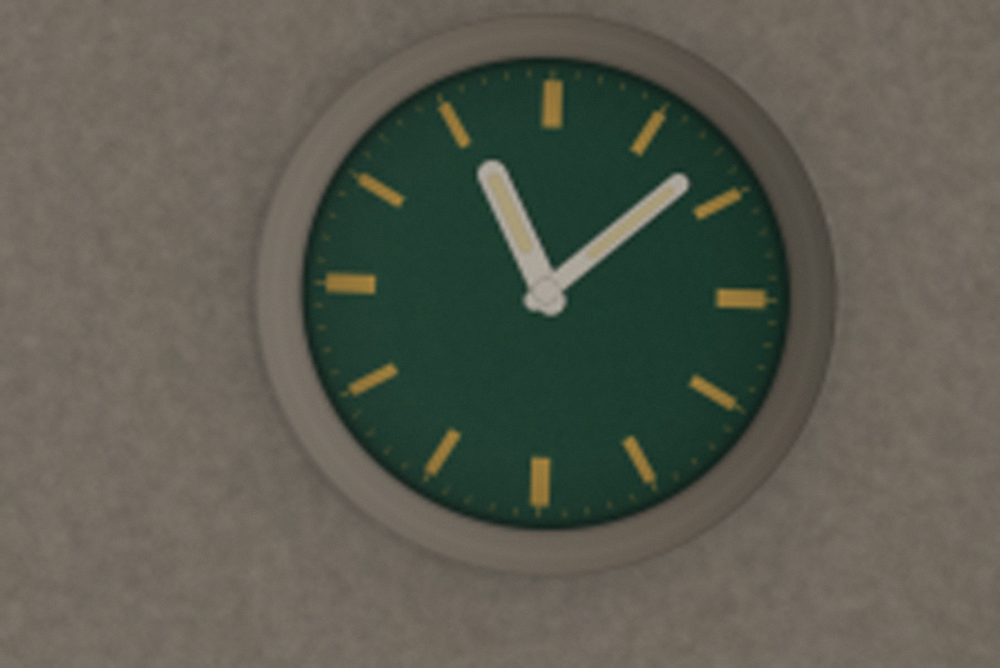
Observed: **11:08**
